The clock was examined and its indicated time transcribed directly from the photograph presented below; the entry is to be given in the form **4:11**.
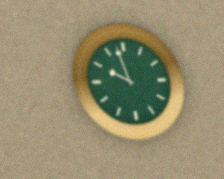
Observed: **9:58**
